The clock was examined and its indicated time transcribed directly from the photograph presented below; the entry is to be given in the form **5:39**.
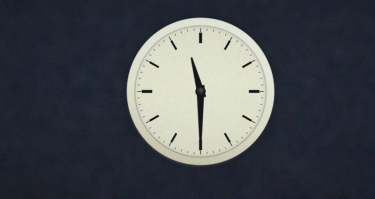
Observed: **11:30**
